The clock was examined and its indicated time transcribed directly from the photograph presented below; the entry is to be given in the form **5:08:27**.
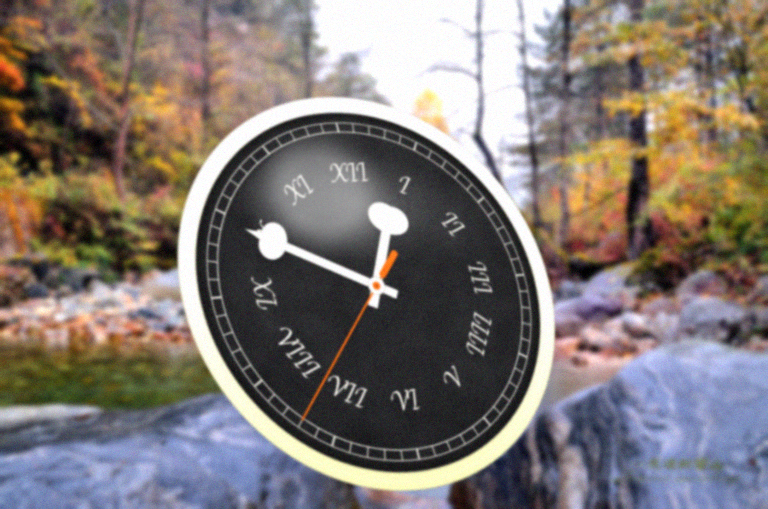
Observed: **12:49:37**
